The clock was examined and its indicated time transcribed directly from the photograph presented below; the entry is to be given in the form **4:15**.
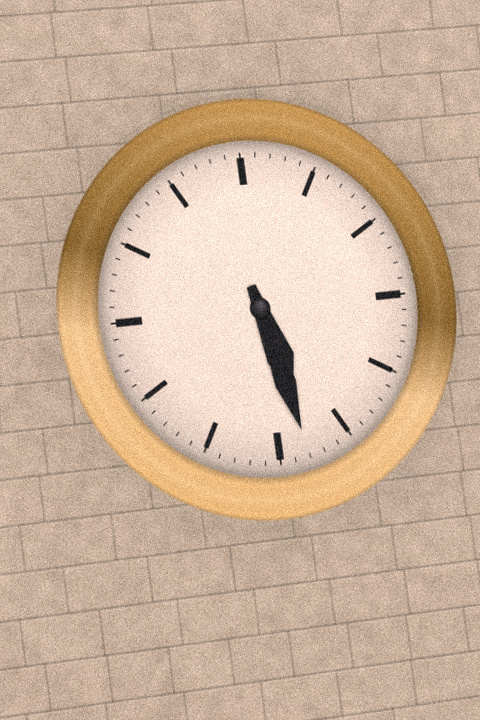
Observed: **5:28**
